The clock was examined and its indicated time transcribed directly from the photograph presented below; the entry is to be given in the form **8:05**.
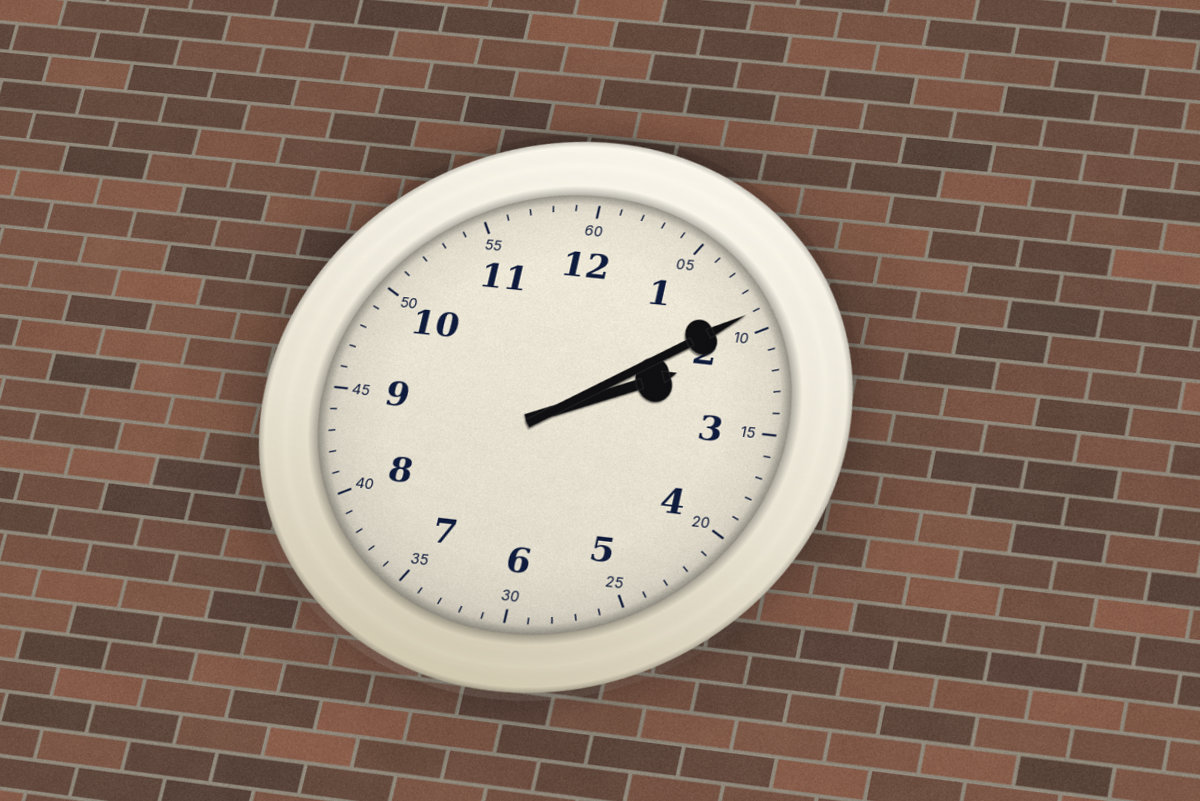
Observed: **2:09**
